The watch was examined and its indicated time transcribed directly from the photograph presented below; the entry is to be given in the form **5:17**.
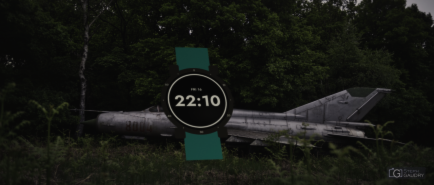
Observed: **22:10**
